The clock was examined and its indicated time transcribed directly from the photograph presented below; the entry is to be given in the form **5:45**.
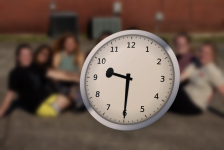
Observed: **9:30**
